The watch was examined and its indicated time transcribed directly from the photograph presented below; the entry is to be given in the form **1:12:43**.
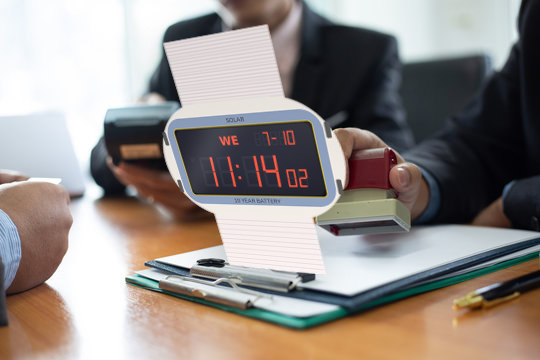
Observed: **11:14:02**
